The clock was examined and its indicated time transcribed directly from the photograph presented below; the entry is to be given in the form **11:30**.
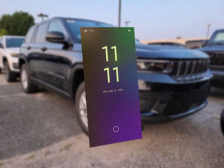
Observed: **11:11**
